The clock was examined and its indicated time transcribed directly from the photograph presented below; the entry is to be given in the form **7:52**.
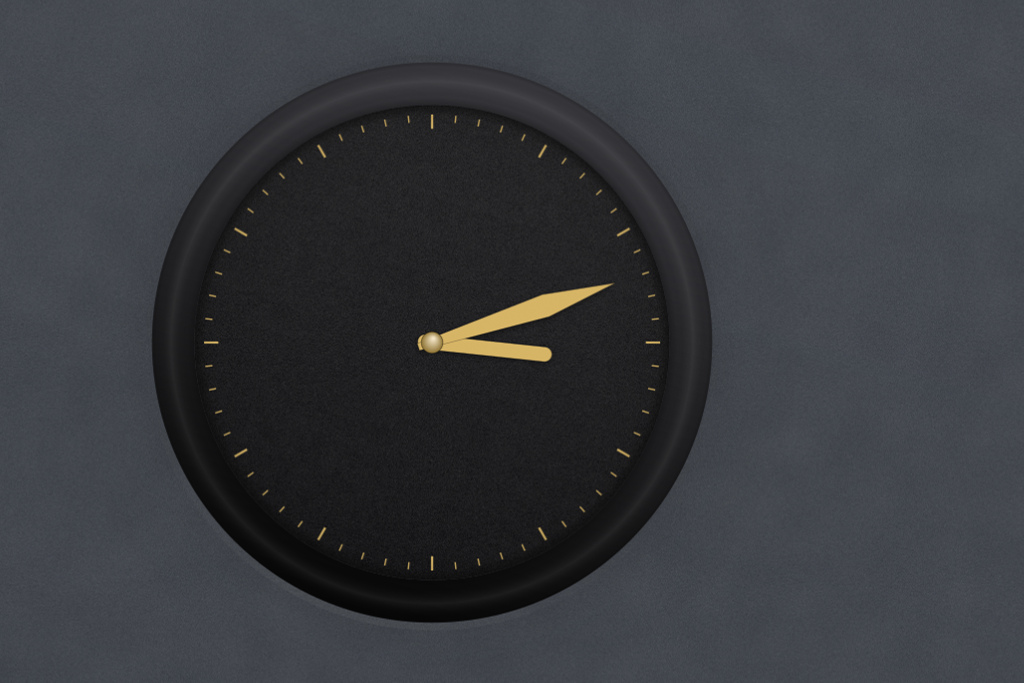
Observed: **3:12**
